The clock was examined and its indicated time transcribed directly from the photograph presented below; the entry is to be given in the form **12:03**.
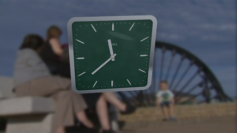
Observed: **11:38**
